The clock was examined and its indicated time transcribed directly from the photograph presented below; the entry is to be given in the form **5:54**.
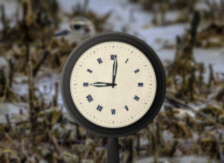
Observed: **9:01**
